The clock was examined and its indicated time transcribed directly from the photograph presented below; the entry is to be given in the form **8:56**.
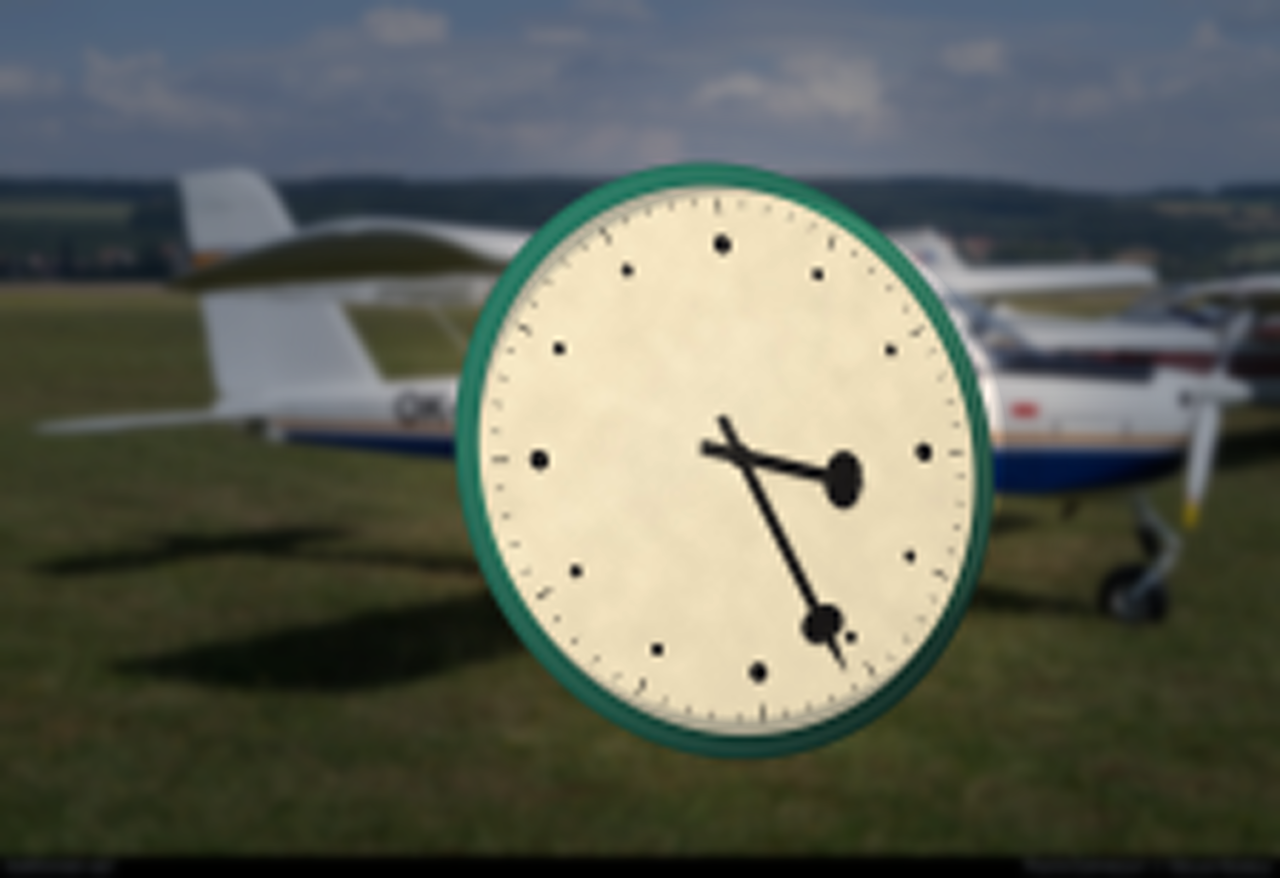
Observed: **3:26**
